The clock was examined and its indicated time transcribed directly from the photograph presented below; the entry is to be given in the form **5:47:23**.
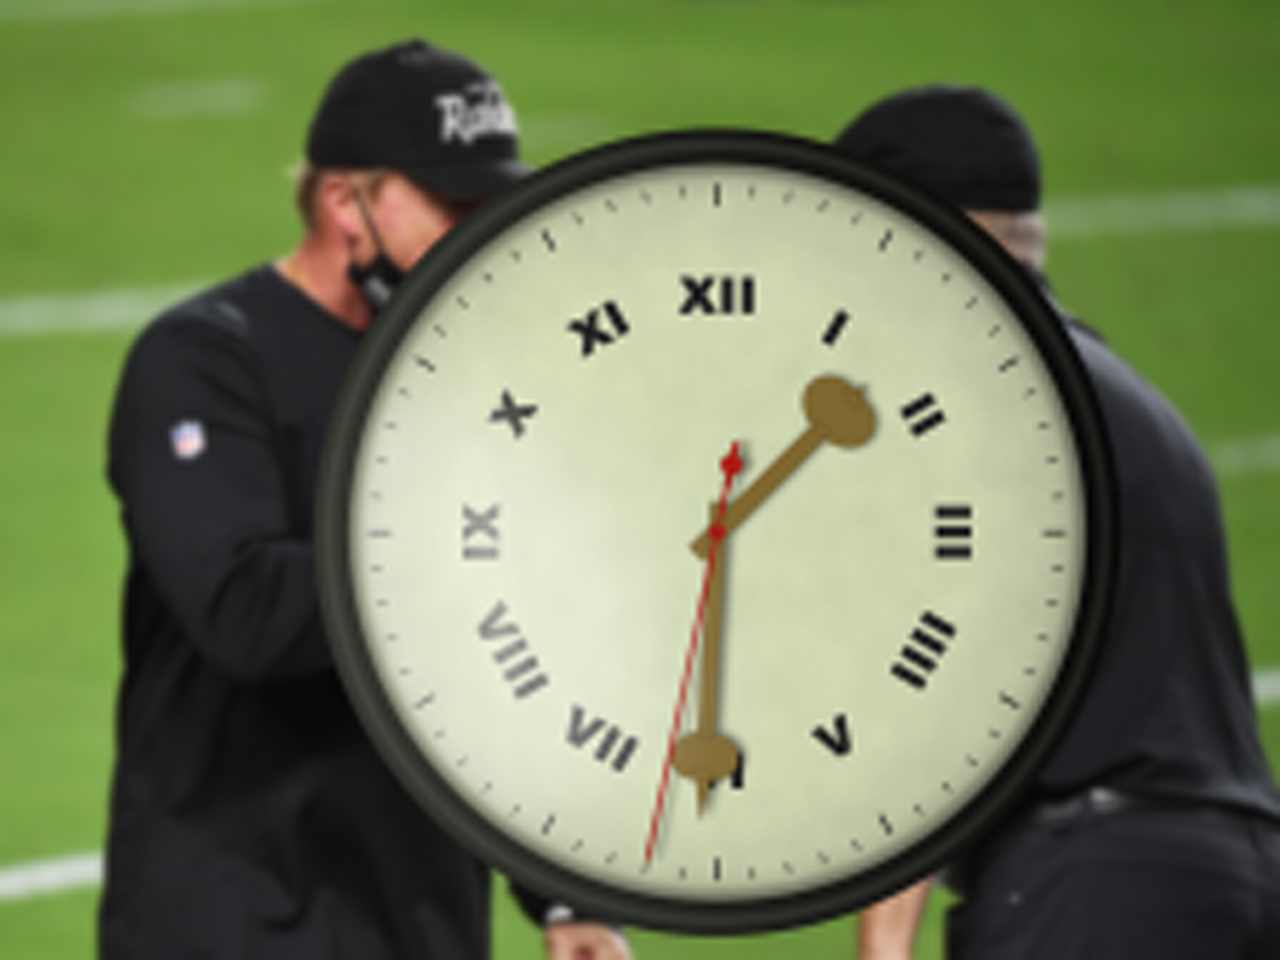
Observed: **1:30:32**
